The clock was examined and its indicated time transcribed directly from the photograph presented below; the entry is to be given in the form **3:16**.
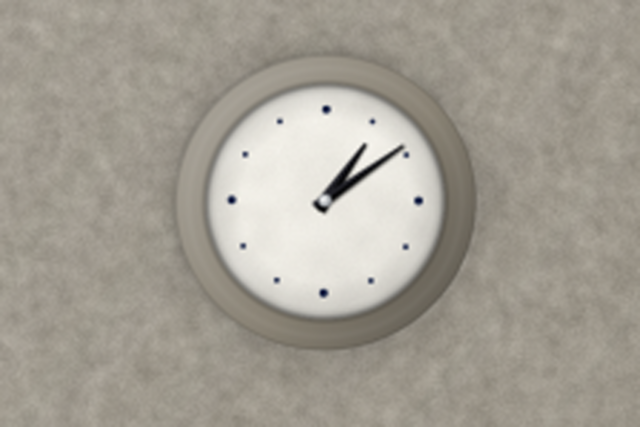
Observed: **1:09**
